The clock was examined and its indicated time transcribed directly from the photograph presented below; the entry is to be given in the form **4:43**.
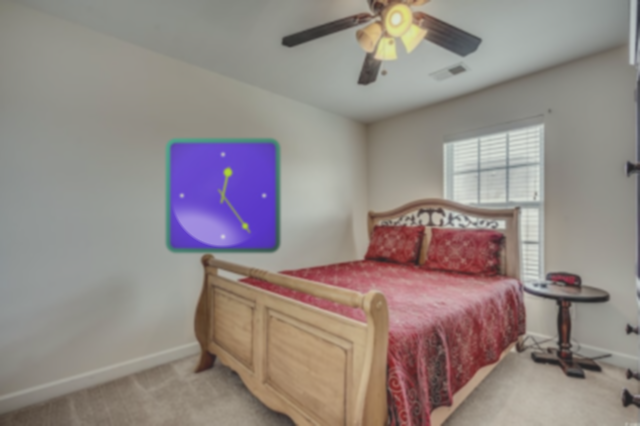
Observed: **12:24**
